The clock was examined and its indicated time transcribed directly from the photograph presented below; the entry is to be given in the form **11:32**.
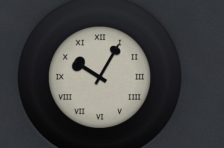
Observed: **10:05**
